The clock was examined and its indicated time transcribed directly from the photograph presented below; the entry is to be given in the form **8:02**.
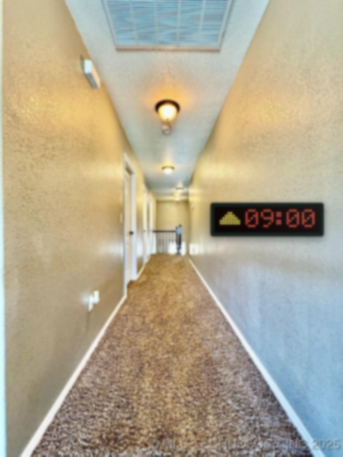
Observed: **9:00**
